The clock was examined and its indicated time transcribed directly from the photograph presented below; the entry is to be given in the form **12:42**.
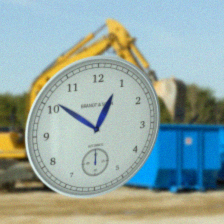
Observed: **12:51**
